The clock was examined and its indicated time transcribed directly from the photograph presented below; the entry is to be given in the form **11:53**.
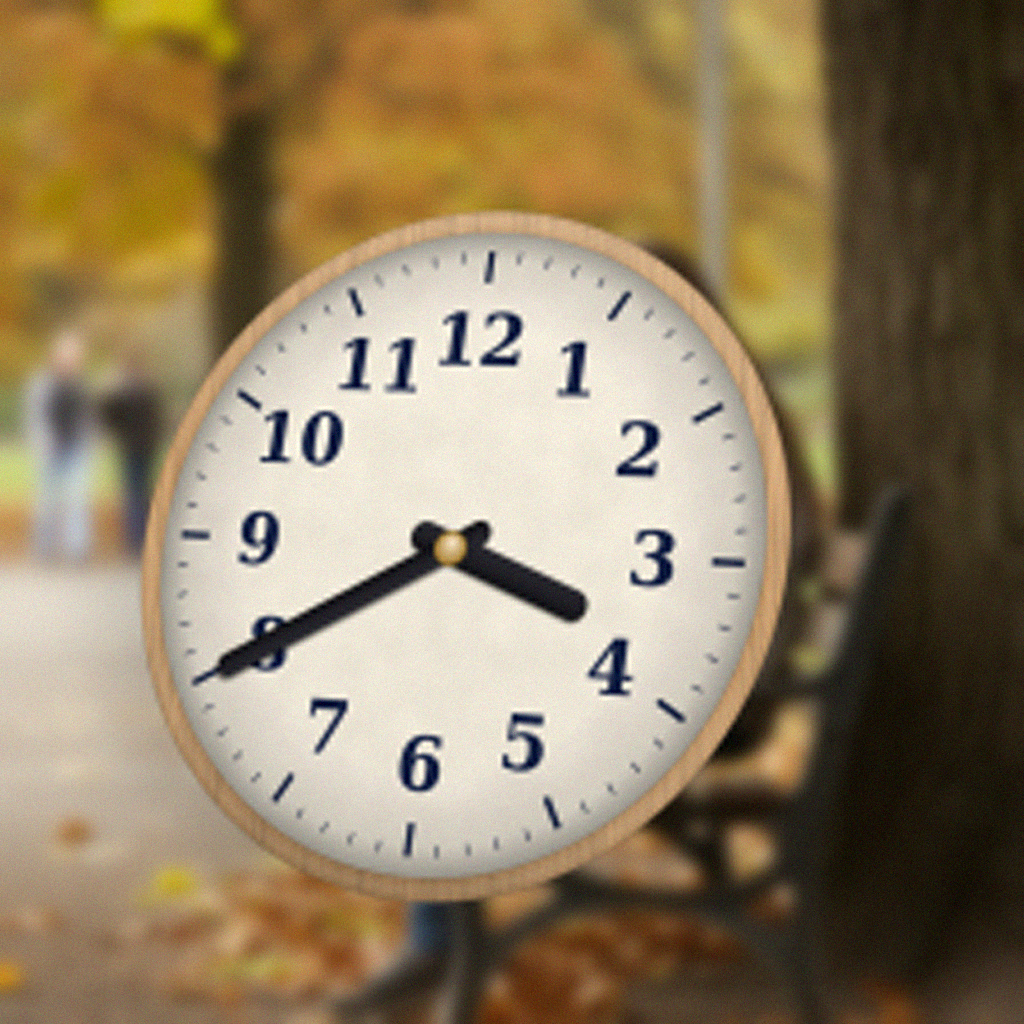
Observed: **3:40**
